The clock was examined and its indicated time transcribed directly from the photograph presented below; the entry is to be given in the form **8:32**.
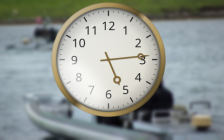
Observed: **5:14**
